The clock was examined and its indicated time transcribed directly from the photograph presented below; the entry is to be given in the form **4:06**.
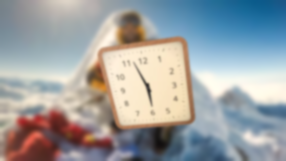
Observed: **5:57**
